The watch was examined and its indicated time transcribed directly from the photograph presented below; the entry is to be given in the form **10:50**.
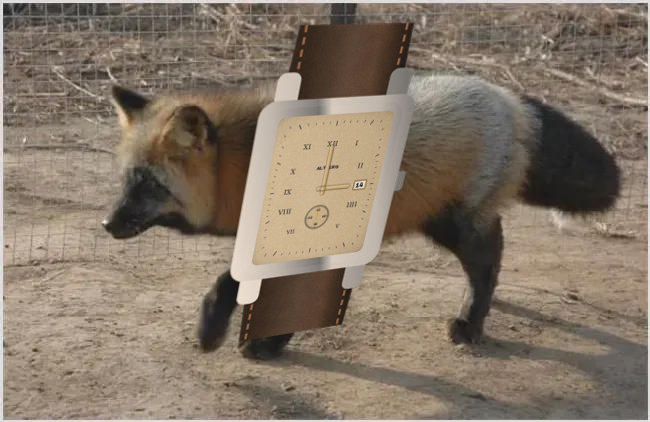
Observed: **3:00**
